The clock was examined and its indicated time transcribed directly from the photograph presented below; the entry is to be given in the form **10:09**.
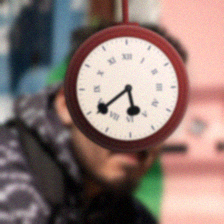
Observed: **5:39**
